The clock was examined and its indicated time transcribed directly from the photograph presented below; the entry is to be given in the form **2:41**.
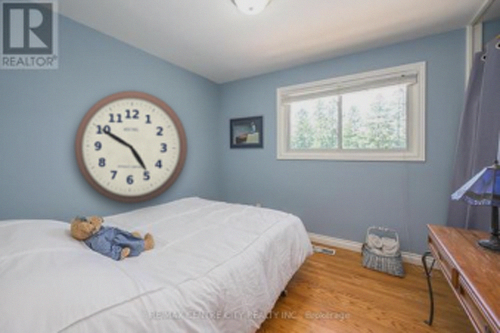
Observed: **4:50**
